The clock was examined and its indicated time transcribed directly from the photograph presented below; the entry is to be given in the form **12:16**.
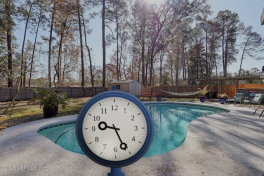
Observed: **9:26**
